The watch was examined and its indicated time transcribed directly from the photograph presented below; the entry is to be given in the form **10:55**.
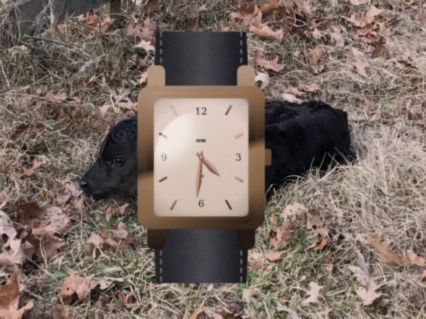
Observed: **4:31**
